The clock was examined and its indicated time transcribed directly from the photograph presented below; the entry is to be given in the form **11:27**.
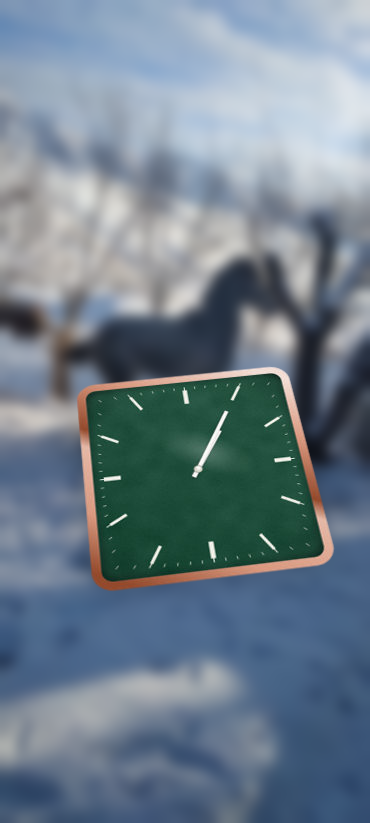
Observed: **1:05**
